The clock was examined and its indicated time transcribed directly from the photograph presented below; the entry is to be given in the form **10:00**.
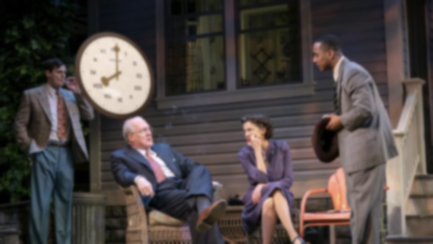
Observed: **8:01**
